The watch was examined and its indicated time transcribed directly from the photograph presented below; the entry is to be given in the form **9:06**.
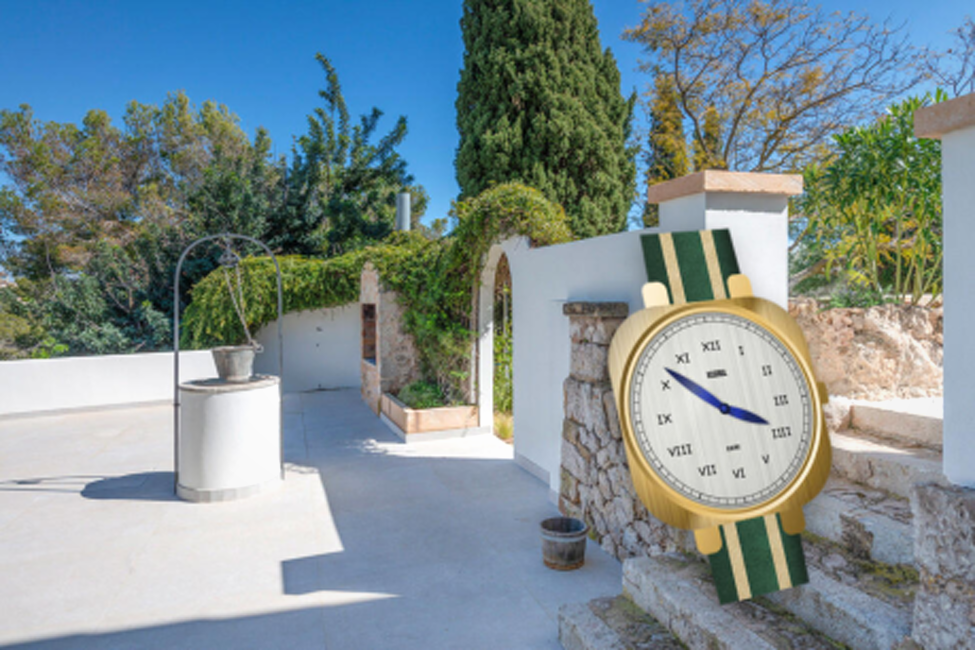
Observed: **3:52**
